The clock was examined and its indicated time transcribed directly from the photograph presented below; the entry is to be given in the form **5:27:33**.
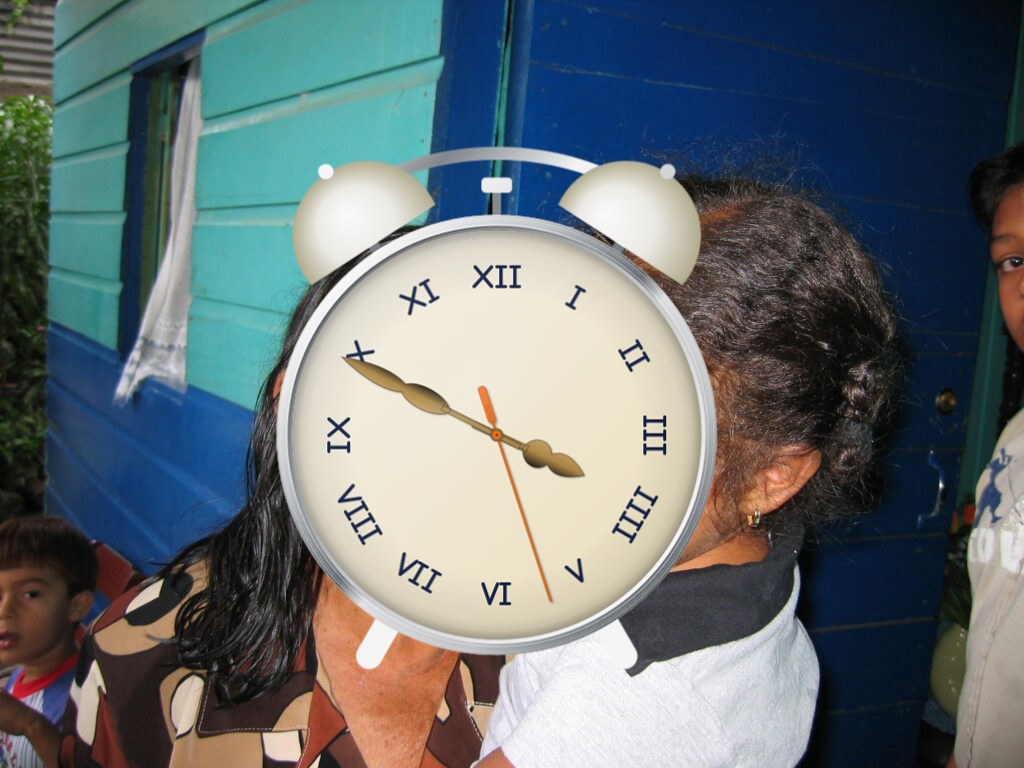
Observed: **3:49:27**
